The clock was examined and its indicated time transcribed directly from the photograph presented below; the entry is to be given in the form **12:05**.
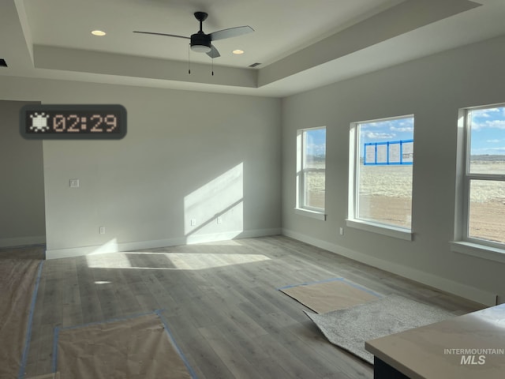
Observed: **2:29**
